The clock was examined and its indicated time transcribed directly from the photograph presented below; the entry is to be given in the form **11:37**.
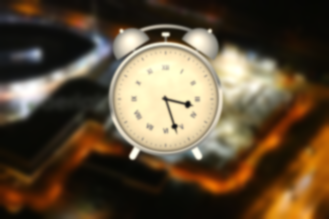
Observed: **3:27**
